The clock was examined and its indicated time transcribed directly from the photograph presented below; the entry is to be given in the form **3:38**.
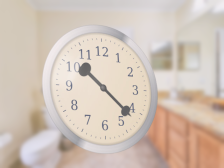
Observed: **10:22**
